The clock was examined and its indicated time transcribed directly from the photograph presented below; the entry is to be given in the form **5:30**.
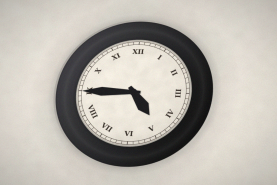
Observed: **4:45**
